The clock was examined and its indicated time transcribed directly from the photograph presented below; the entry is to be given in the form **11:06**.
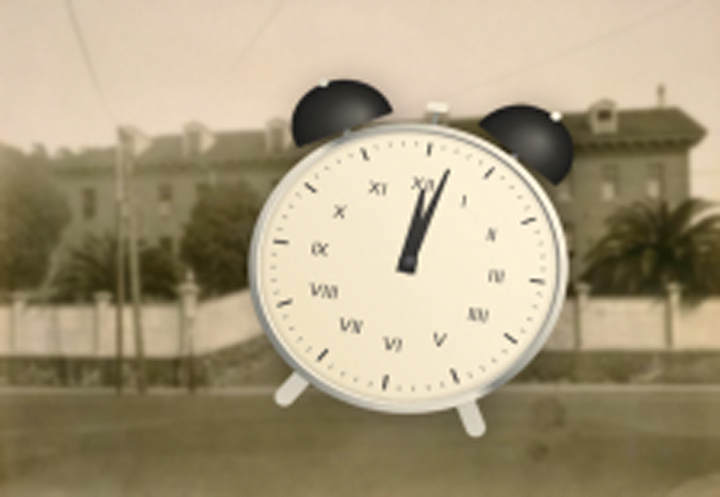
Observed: **12:02**
